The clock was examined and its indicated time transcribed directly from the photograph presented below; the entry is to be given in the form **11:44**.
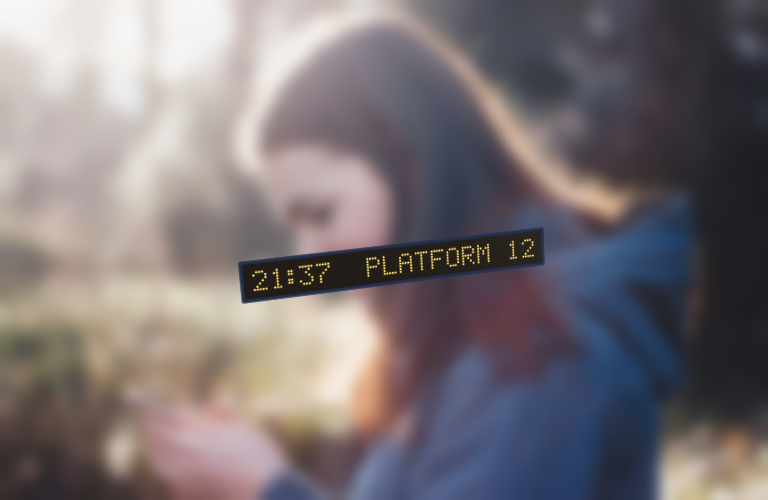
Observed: **21:37**
